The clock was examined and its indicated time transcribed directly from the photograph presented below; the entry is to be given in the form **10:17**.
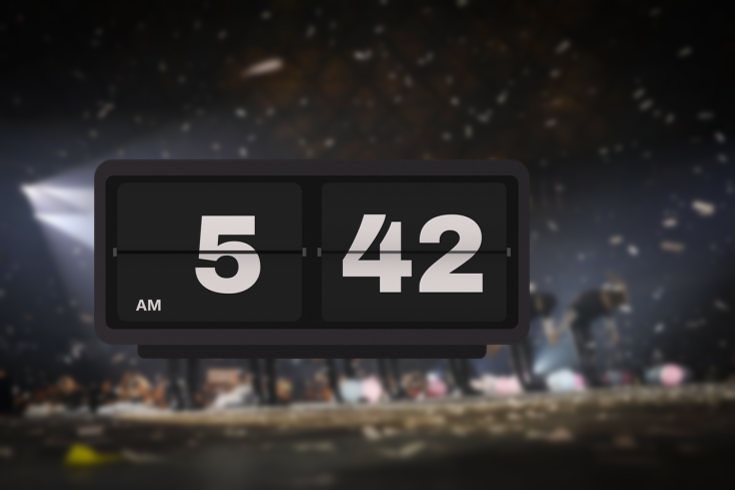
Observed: **5:42**
